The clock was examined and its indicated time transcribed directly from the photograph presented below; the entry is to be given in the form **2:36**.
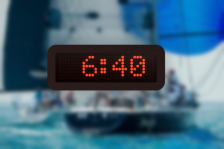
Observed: **6:40**
